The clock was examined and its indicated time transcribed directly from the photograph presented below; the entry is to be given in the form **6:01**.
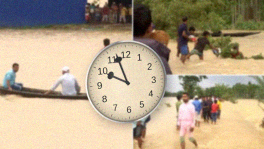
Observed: **9:57**
